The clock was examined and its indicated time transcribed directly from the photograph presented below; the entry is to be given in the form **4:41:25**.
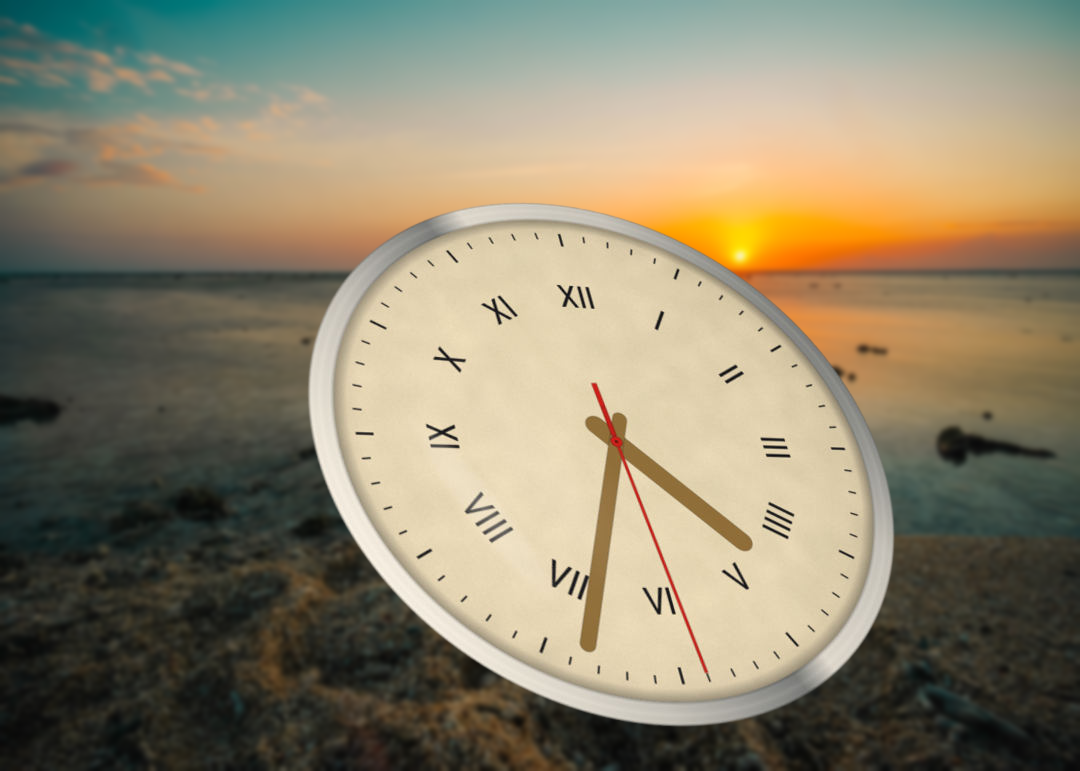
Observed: **4:33:29**
